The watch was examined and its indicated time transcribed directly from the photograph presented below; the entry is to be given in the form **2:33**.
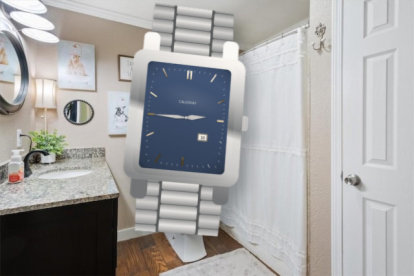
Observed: **2:45**
